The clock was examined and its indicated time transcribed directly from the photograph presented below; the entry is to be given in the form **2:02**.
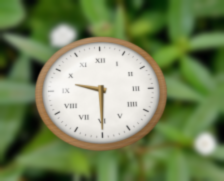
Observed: **9:30**
